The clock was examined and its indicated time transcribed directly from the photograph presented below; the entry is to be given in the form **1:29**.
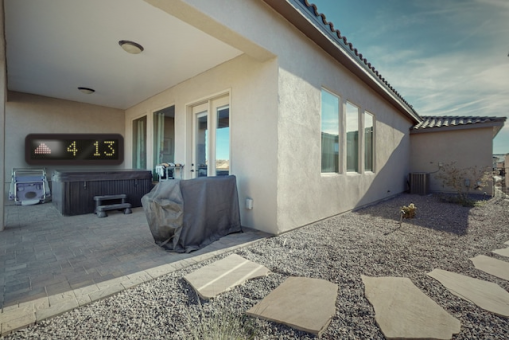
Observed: **4:13**
